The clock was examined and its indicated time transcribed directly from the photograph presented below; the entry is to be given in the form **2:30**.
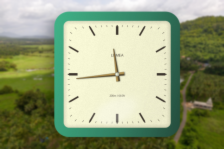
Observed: **11:44**
